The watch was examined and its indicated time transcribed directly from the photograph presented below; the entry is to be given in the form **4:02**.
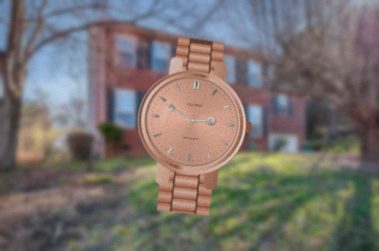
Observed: **2:49**
